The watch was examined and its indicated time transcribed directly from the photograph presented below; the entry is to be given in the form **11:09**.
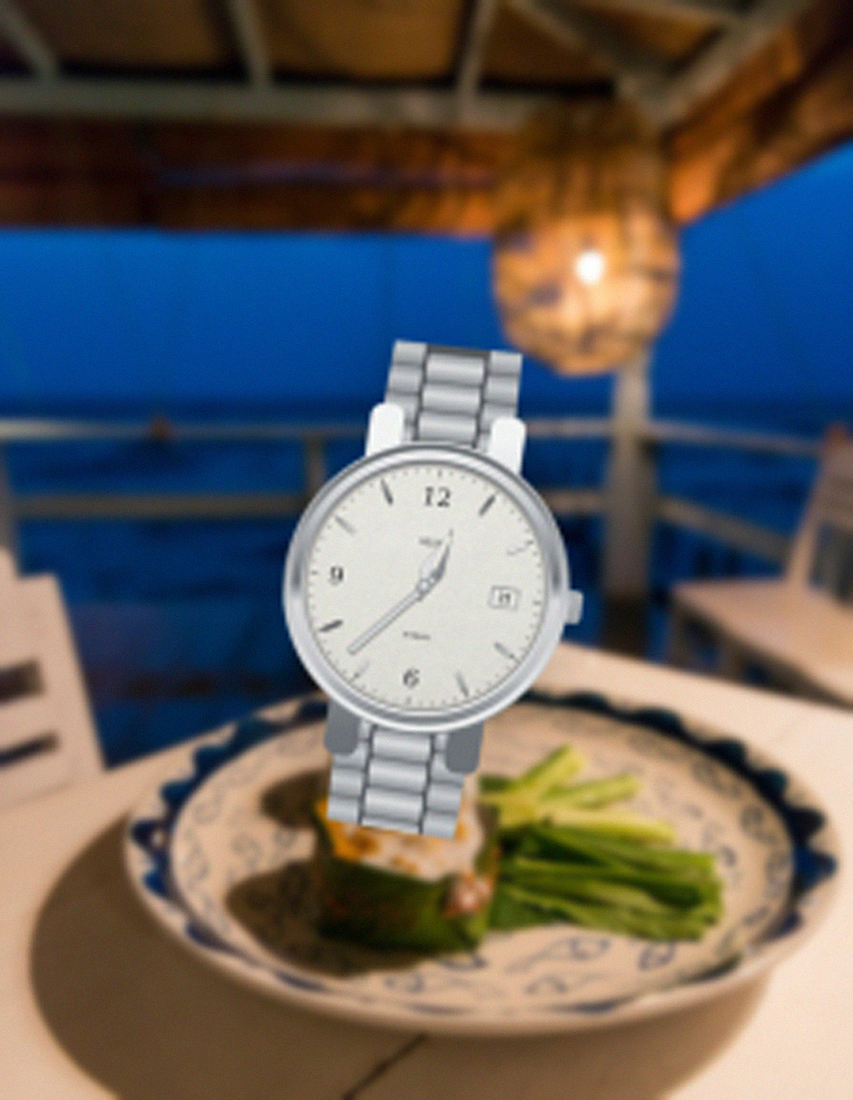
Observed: **12:37**
